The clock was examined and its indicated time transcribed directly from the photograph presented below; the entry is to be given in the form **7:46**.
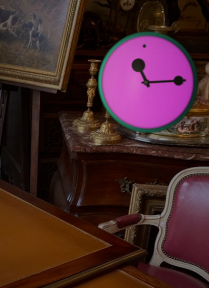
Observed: **11:15**
